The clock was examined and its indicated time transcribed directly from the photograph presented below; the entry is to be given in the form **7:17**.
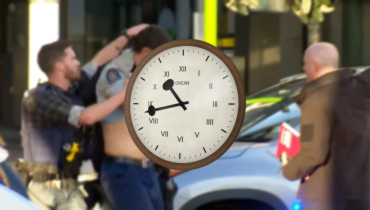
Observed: **10:43**
